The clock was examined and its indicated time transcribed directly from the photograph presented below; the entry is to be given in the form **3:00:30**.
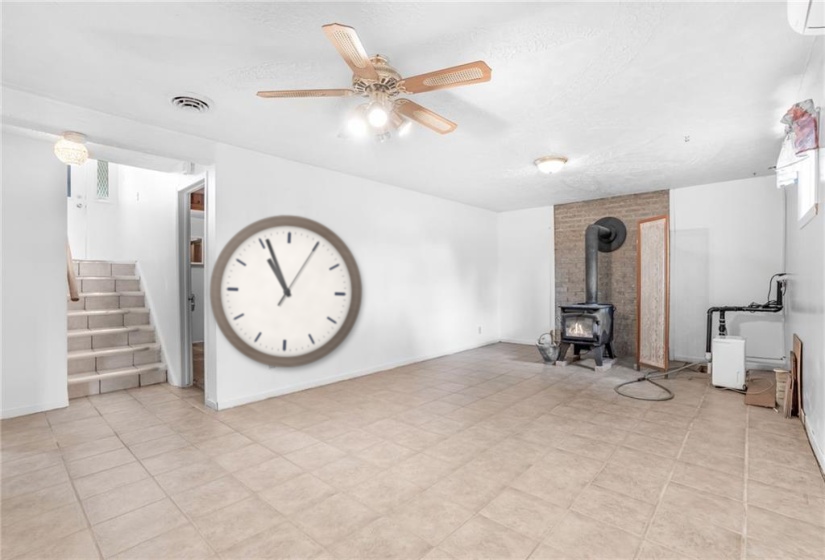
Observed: **10:56:05**
